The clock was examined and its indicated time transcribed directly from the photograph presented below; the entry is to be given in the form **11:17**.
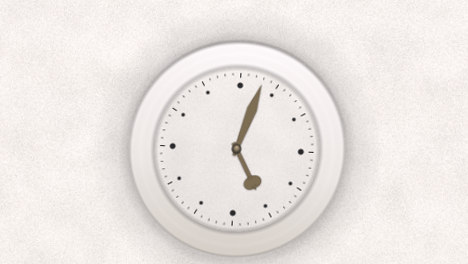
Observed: **5:03**
